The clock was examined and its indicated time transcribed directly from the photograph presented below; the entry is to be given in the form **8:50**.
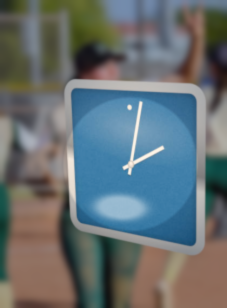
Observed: **2:02**
